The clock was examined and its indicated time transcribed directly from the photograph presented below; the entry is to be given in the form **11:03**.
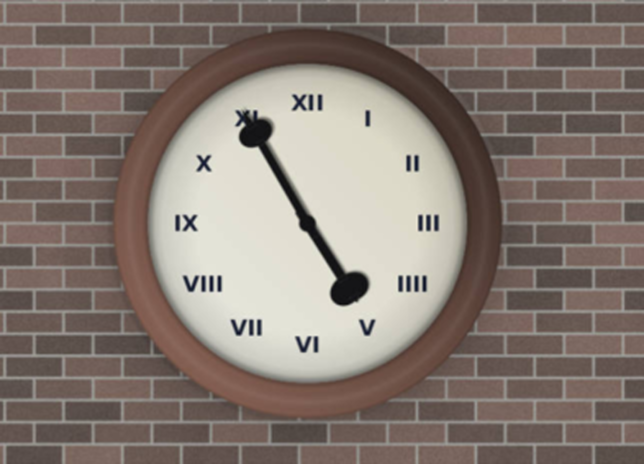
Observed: **4:55**
